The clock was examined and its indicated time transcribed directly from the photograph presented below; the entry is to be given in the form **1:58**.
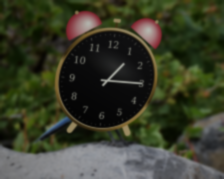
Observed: **1:15**
